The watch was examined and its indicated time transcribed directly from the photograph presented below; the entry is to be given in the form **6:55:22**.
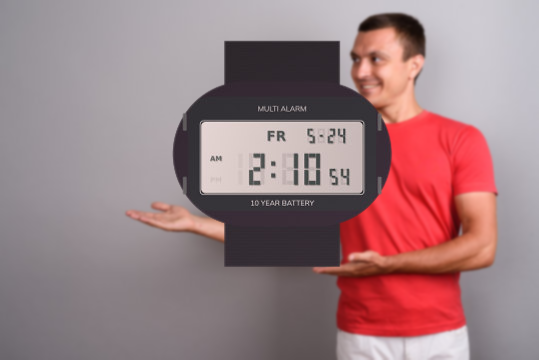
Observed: **2:10:54**
